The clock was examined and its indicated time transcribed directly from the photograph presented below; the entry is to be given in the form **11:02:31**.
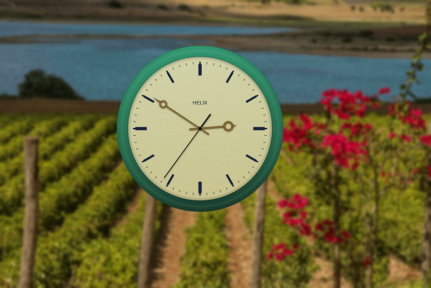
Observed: **2:50:36**
